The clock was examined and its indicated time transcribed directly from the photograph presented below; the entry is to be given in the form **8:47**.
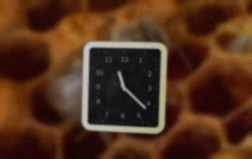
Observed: **11:22**
